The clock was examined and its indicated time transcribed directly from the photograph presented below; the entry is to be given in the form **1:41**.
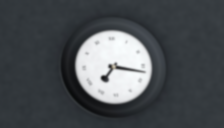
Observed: **7:17**
